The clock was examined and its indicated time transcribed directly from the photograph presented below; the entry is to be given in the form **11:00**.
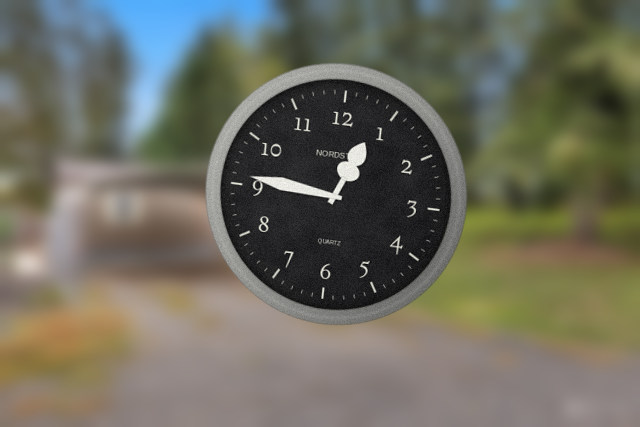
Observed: **12:46**
